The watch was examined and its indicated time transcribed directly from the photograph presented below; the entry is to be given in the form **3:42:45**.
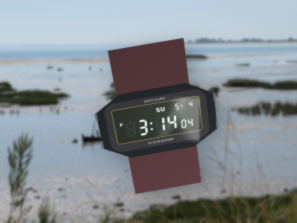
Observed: **3:14:04**
